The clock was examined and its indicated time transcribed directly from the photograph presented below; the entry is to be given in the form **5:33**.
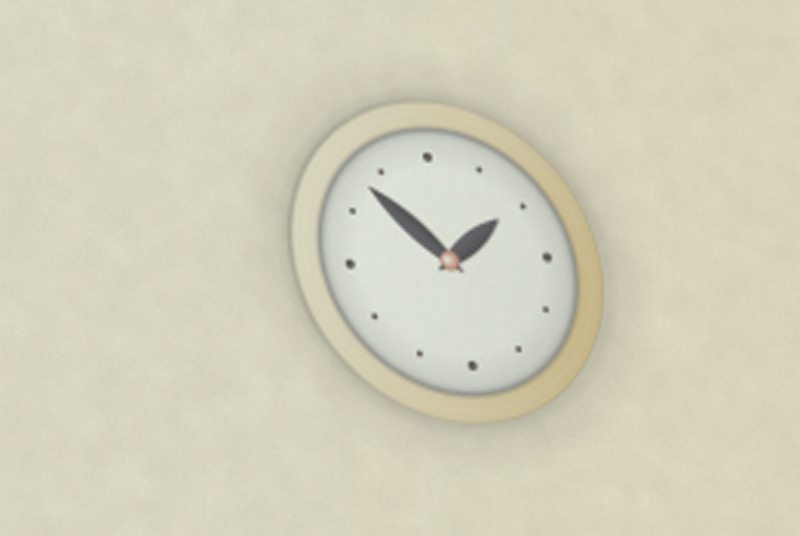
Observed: **1:53**
